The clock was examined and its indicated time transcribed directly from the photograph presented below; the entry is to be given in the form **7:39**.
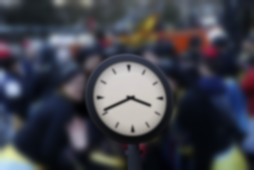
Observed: **3:41**
